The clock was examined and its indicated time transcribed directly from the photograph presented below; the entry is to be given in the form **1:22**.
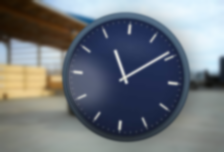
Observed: **11:09**
